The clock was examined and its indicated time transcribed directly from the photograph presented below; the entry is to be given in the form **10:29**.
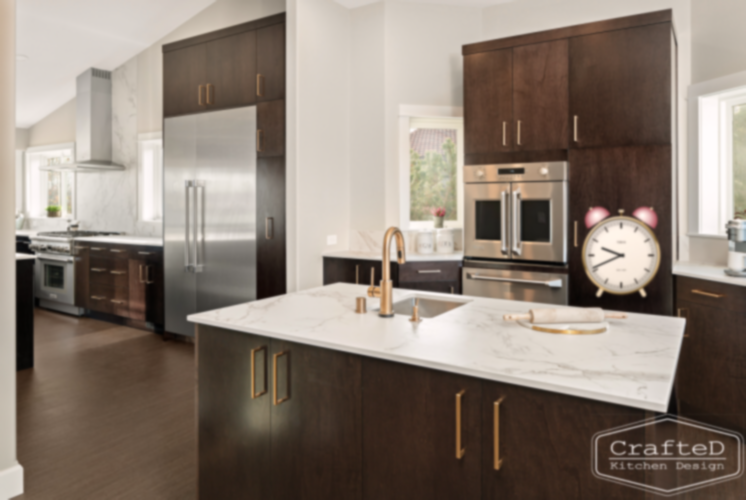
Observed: **9:41**
